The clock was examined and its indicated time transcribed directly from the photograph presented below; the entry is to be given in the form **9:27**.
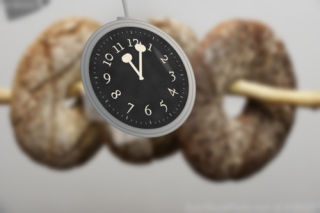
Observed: **11:02**
